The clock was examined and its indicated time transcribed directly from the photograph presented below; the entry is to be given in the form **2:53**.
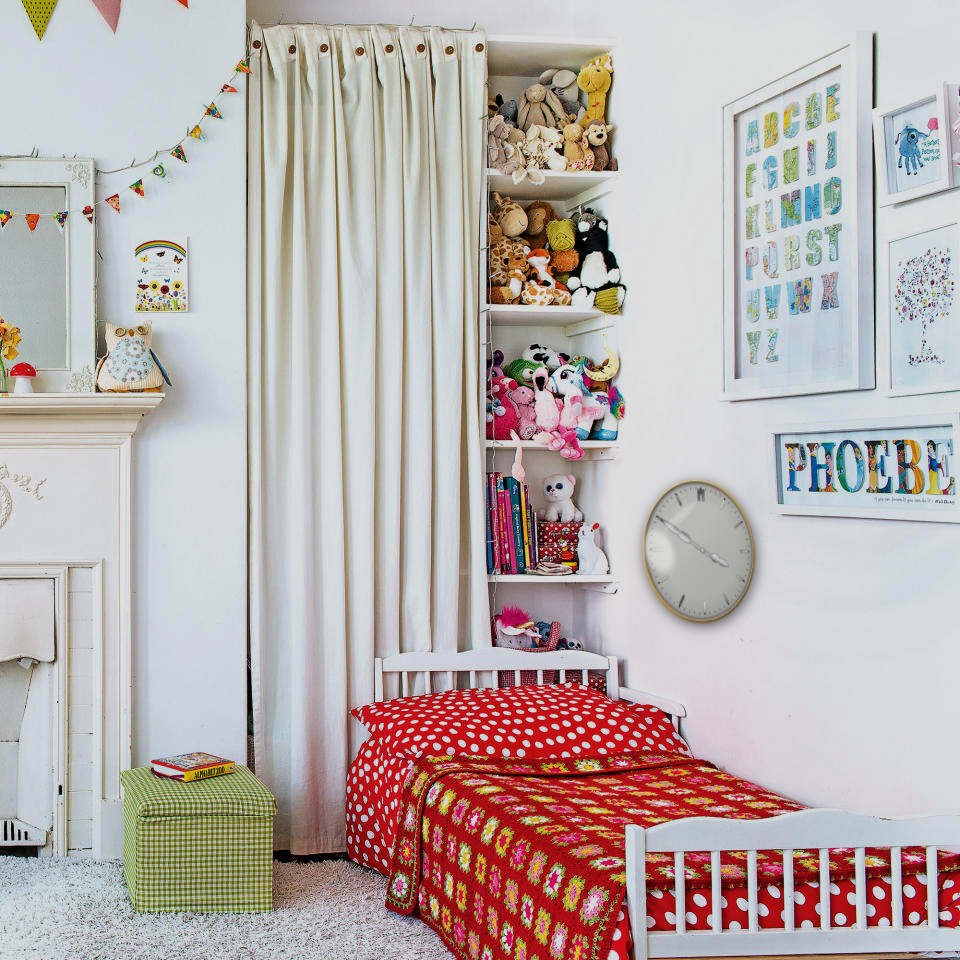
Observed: **3:50**
